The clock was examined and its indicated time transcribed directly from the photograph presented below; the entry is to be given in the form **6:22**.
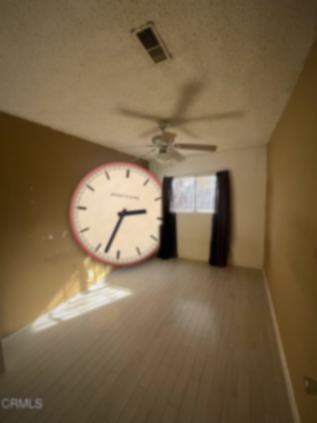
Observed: **2:33**
